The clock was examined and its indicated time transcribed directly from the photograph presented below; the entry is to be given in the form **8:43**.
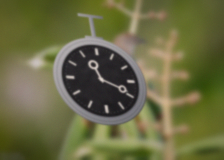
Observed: **11:19**
